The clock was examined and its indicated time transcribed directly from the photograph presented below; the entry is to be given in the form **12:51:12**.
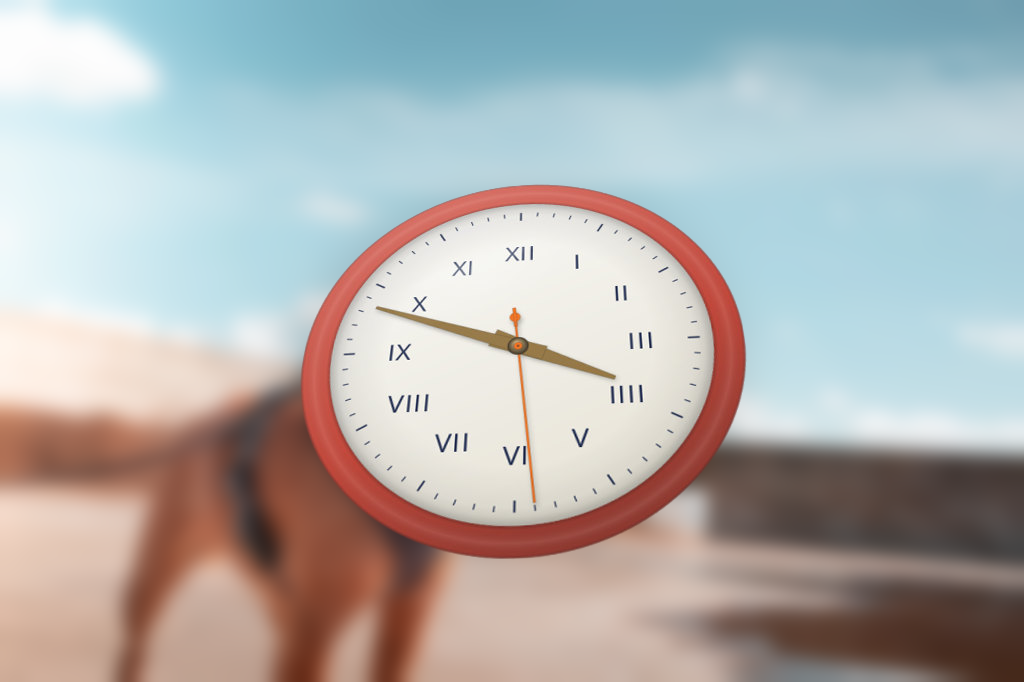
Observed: **3:48:29**
